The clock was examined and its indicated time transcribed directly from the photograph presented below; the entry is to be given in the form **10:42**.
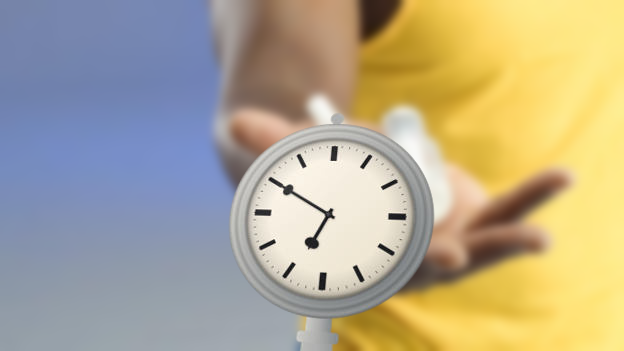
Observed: **6:50**
